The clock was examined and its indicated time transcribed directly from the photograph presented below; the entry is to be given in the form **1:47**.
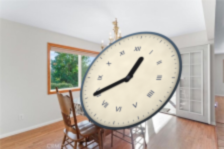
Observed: **12:40**
